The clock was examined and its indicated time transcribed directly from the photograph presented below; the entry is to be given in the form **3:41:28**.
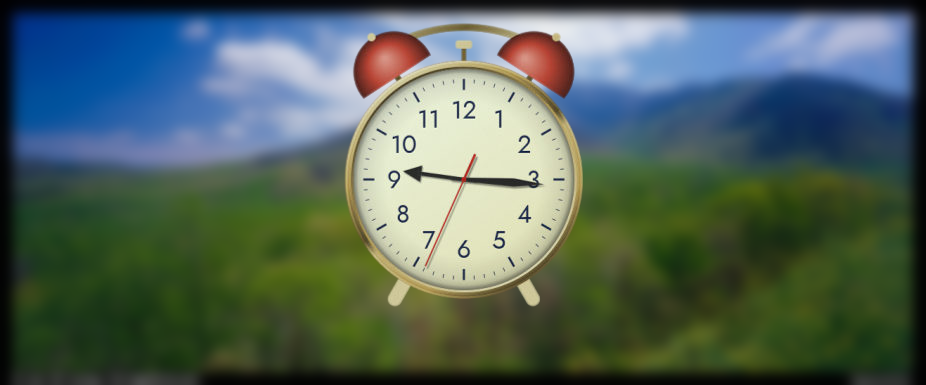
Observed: **9:15:34**
